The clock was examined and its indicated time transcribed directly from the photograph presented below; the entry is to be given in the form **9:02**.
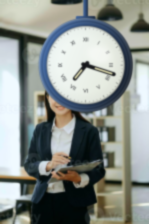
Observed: **7:18**
